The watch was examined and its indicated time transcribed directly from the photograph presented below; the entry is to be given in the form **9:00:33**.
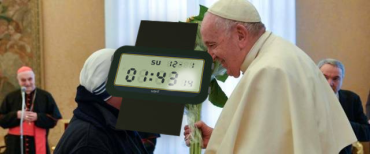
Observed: **1:43:14**
